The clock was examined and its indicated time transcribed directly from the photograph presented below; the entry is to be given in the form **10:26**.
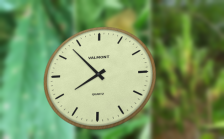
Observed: **7:53**
